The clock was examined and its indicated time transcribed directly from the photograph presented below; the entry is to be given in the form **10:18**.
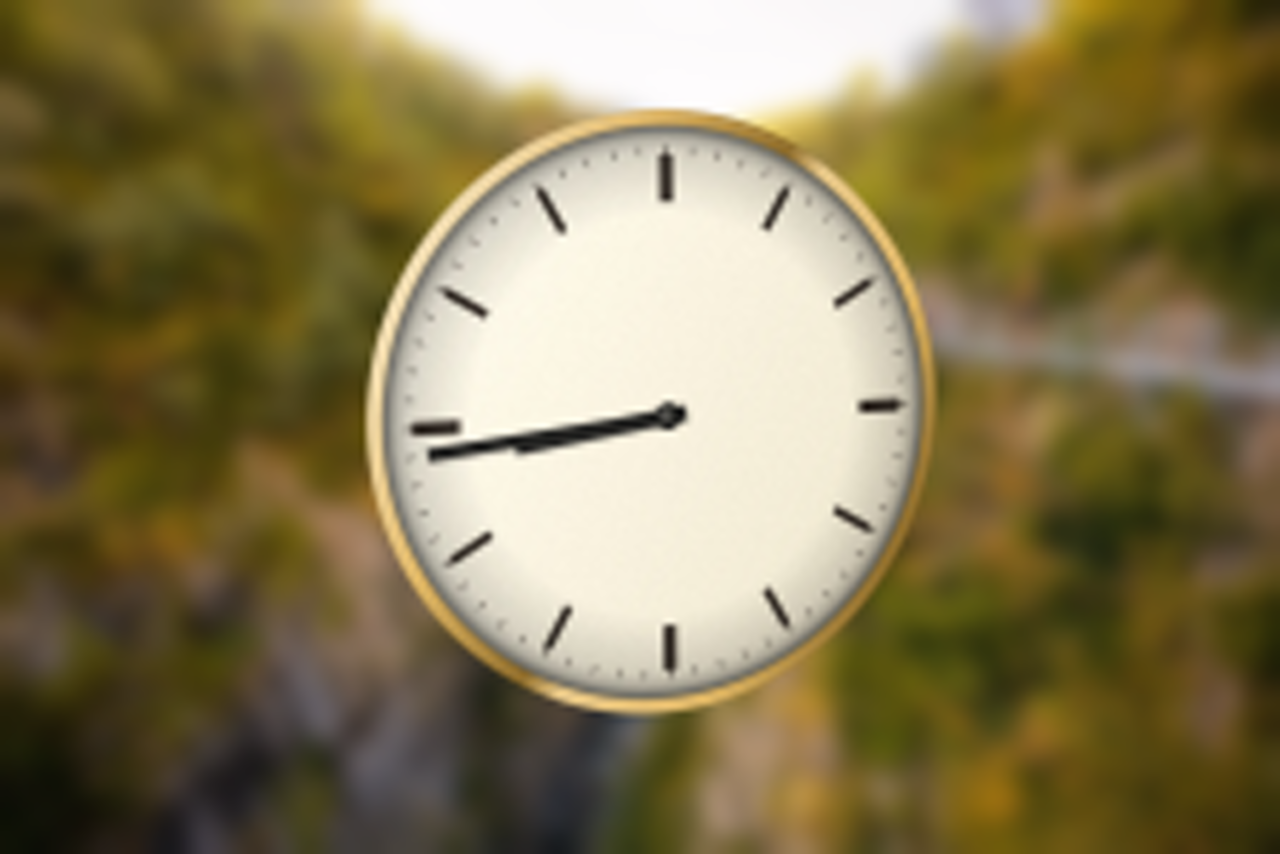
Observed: **8:44**
